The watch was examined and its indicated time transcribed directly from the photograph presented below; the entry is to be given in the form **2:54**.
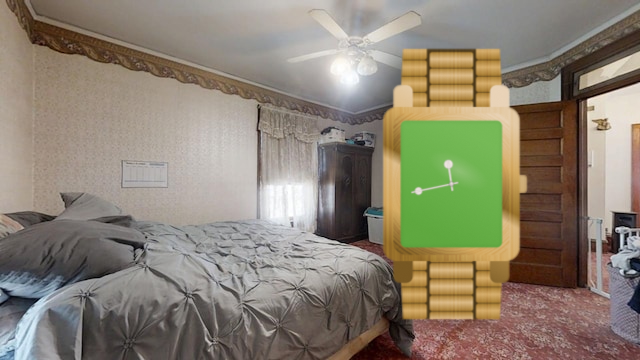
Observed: **11:43**
